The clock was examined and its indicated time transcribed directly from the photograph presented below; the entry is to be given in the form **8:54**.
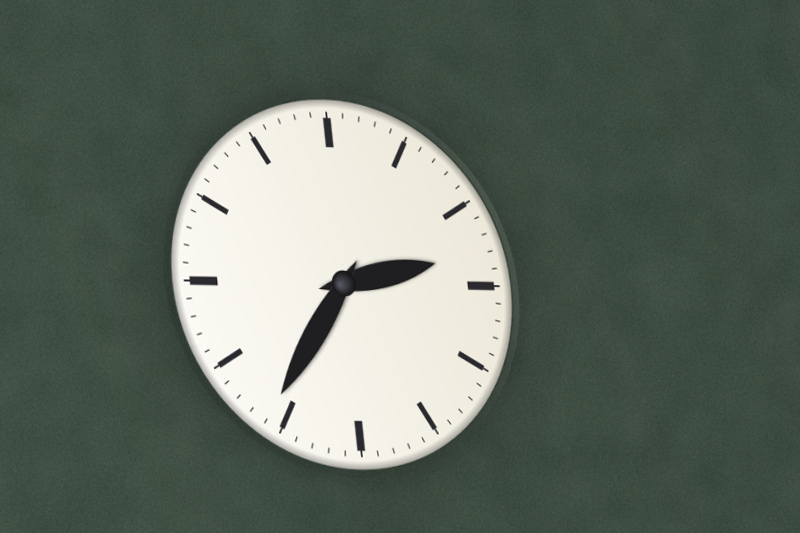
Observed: **2:36**
